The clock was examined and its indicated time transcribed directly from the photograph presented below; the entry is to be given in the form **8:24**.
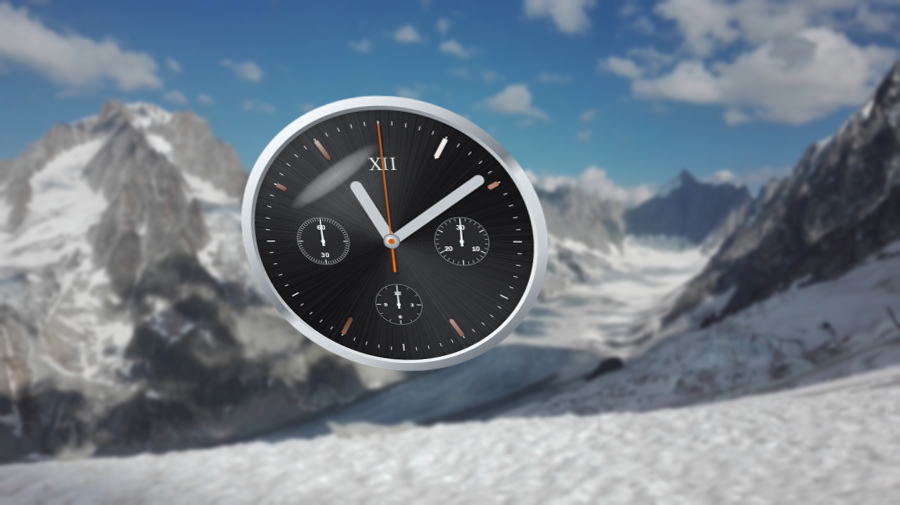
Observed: **11:09**
